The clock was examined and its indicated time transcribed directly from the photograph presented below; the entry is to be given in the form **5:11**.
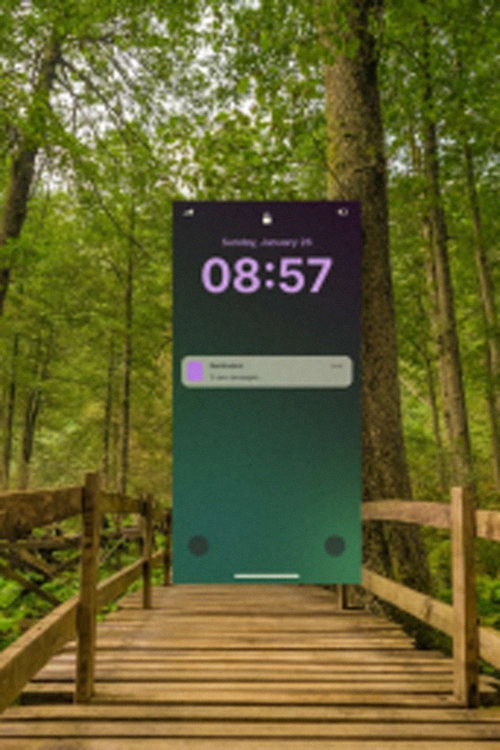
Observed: **8:57**
